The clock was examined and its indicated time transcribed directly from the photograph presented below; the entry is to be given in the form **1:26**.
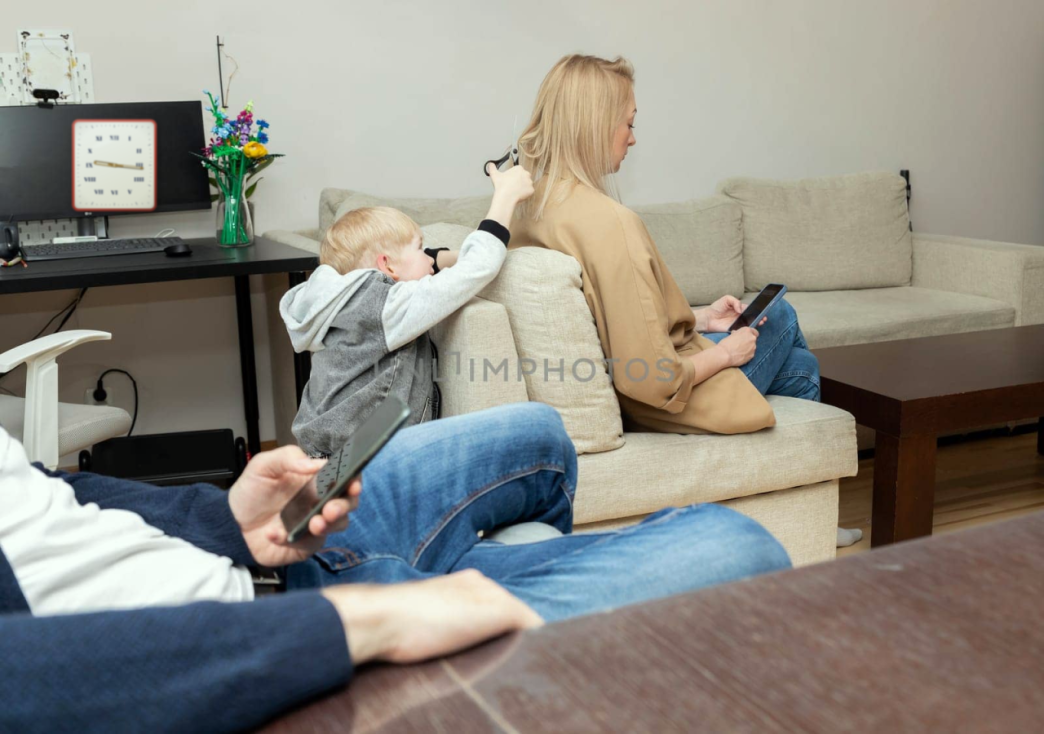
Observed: **9:16**
